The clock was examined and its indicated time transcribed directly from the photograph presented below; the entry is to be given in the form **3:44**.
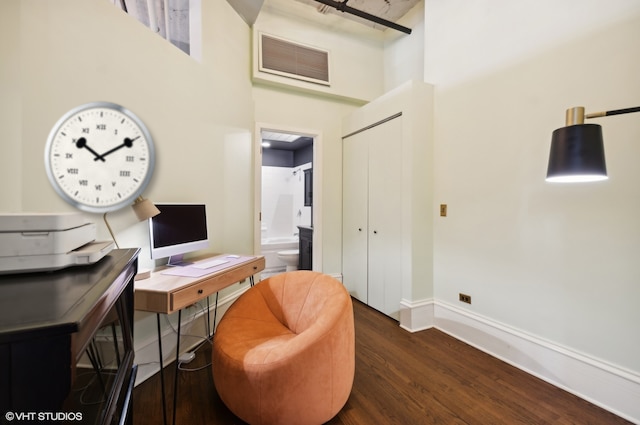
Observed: **10:10**
